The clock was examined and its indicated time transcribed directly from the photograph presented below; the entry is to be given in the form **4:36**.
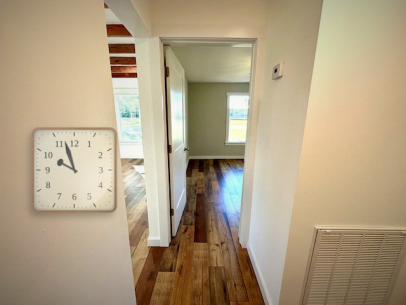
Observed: **9:57**
